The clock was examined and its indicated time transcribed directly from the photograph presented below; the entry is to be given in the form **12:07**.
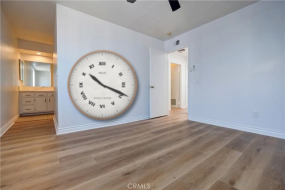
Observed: **10:19**
